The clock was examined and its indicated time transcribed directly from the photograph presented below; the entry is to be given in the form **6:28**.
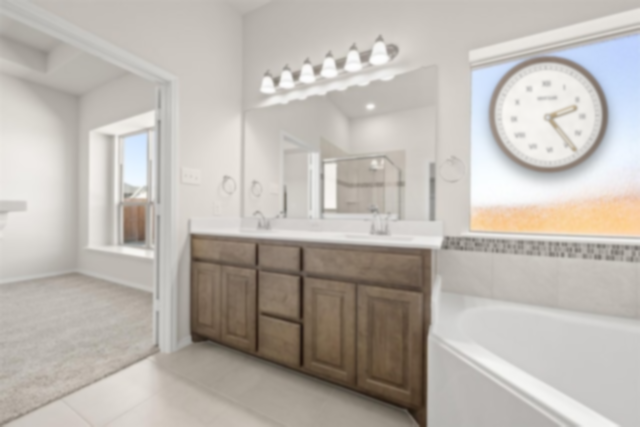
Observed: **2:24**
